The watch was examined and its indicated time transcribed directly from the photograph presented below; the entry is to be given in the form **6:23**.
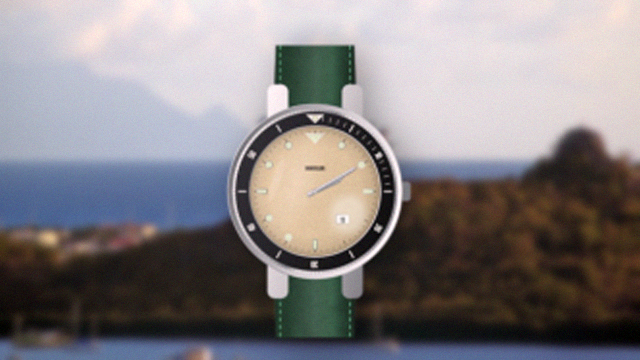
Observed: **2:10**
